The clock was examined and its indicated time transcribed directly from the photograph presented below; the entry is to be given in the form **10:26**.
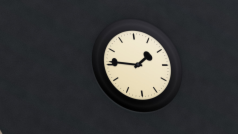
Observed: **1:46**
